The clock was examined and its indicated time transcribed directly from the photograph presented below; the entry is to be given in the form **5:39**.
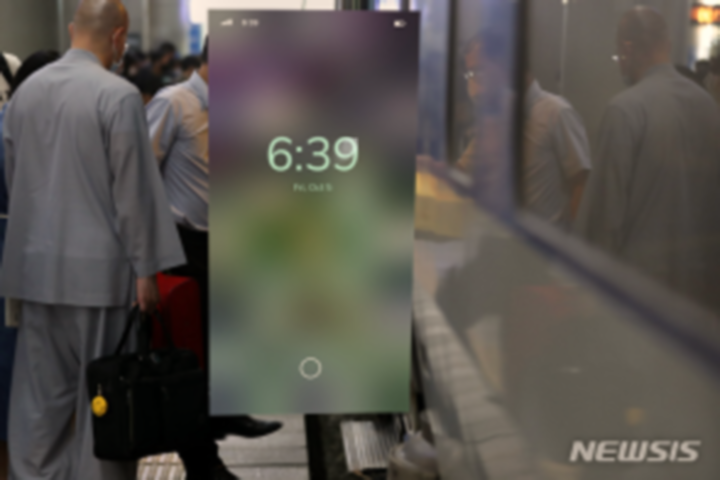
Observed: **6:39**
